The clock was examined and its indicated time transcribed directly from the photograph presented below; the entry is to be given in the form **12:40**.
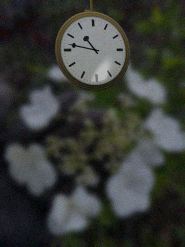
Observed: **10:47**
